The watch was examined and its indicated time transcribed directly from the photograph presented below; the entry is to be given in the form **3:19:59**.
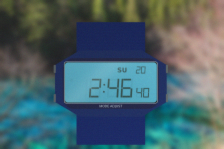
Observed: **2:46:40**
